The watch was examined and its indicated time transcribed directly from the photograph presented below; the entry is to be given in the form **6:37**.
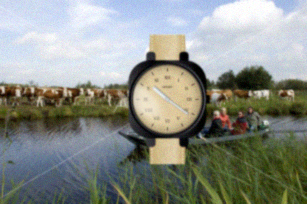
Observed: **10:21**
